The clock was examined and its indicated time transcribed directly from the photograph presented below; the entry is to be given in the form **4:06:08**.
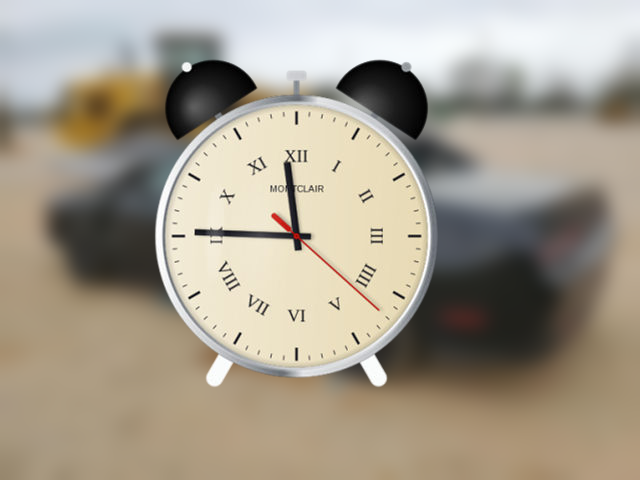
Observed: **11:45:22**
